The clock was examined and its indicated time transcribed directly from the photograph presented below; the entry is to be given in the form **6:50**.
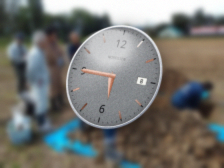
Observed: **5:45**
